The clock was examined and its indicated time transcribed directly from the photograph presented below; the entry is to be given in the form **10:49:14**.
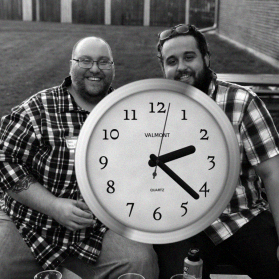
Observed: **2:22:02**
